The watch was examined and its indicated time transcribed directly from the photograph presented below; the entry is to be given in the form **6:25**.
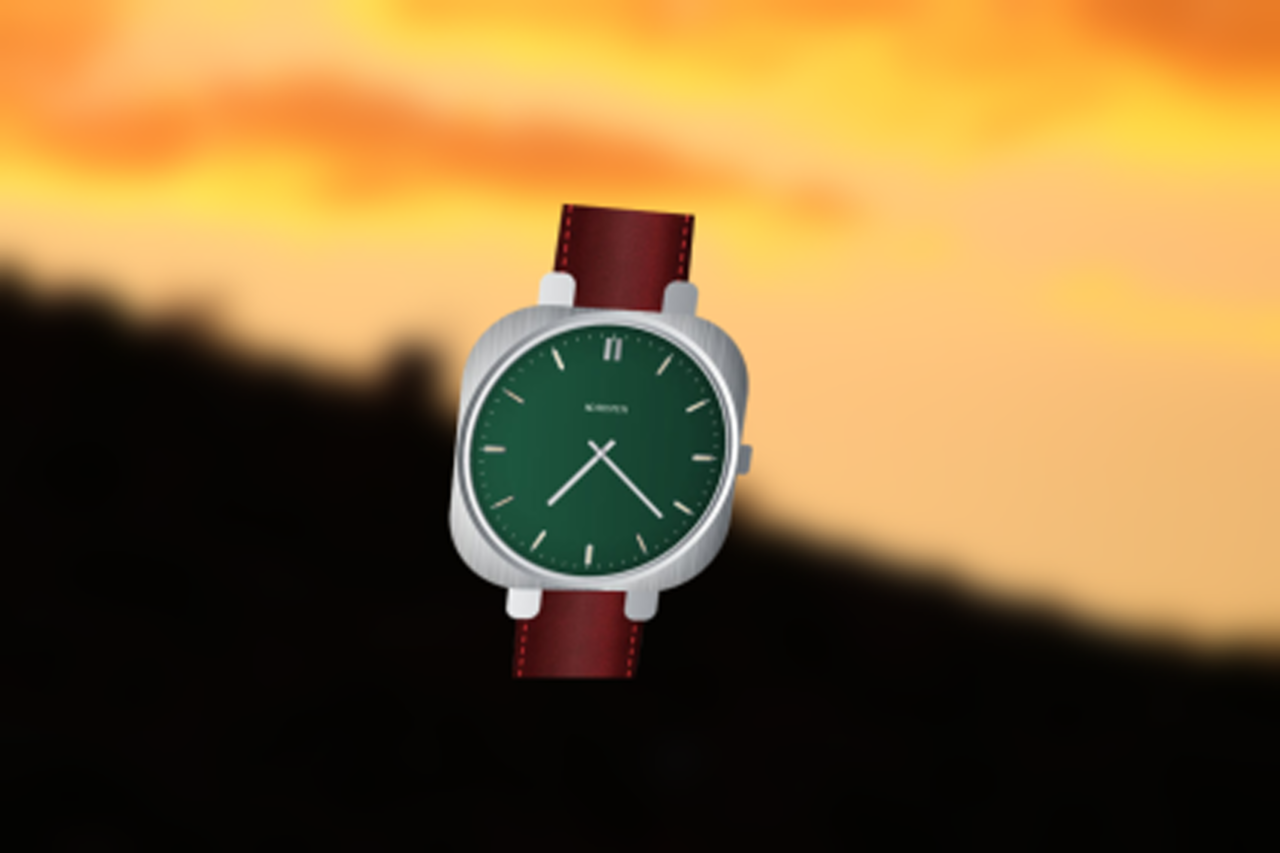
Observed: **7:22**
